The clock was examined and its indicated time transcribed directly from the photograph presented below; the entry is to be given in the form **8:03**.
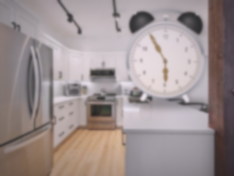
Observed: **5:55**
